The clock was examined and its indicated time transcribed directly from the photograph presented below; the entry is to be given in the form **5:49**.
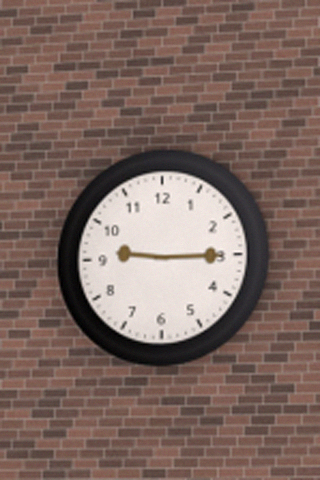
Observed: **9:15**
